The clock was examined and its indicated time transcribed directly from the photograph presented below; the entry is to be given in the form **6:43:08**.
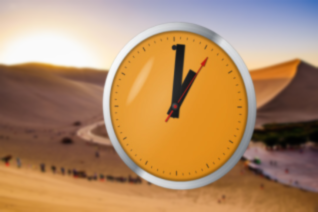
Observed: **1:01:06**
